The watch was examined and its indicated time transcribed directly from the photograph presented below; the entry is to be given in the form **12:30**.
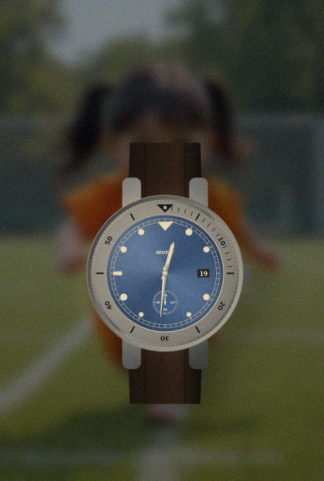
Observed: **12:31**
